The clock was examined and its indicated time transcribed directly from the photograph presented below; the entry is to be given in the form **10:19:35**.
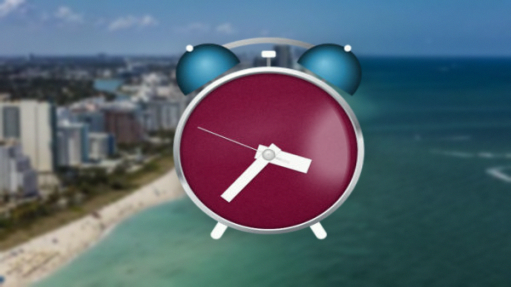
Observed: **3:36:49**
